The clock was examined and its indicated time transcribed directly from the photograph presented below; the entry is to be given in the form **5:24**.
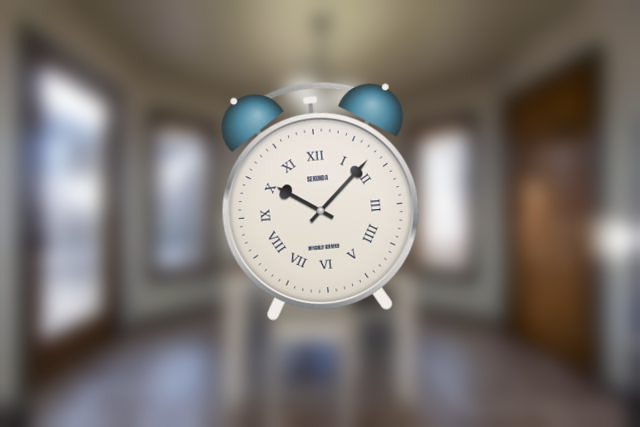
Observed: **10:08**
